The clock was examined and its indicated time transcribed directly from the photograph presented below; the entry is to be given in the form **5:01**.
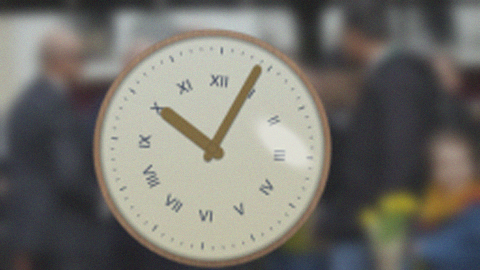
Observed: **10:04**
